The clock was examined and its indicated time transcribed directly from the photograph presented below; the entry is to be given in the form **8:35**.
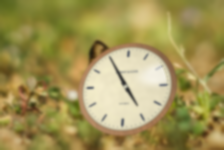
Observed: **4:55**
